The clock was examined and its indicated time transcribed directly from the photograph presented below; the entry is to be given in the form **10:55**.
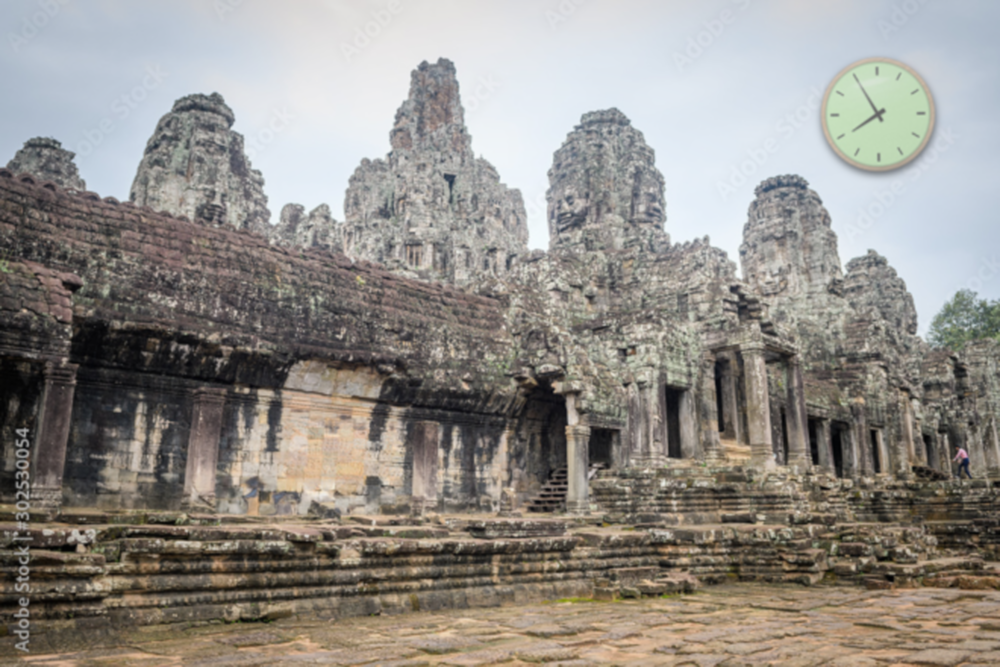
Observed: **7:55**
